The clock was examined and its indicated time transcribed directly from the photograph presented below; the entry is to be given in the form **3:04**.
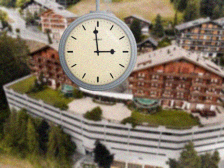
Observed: **2:59**
